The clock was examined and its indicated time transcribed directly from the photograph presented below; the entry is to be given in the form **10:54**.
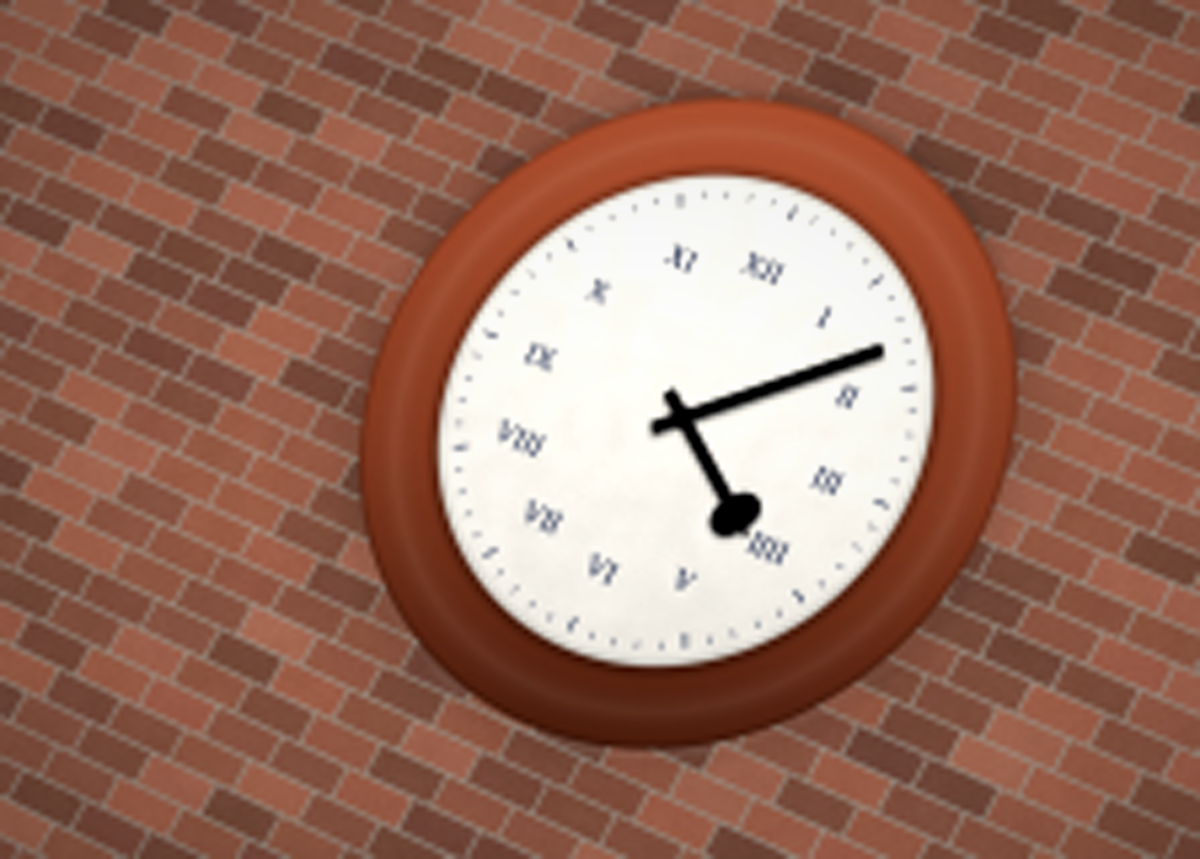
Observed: **4:08**
